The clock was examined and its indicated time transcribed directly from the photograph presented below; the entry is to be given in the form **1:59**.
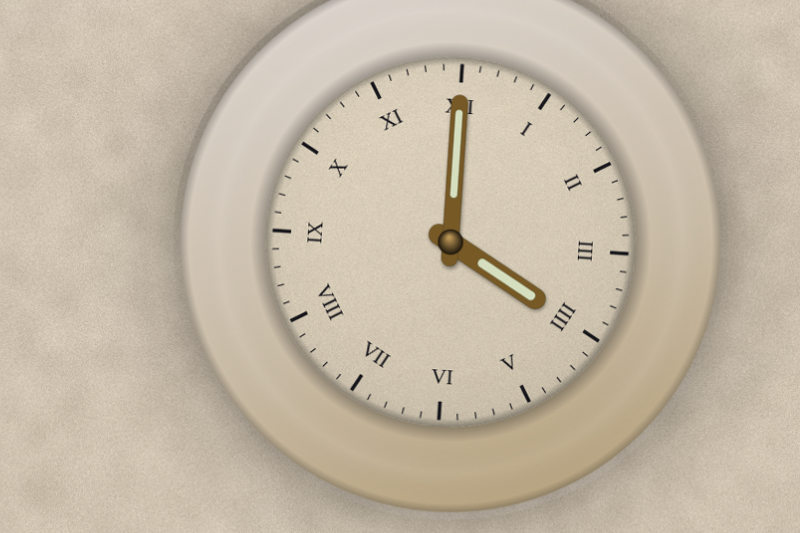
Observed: **4:00**
